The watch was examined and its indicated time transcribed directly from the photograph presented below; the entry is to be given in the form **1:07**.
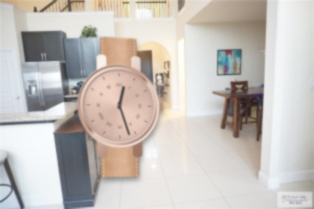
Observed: **12:27**
